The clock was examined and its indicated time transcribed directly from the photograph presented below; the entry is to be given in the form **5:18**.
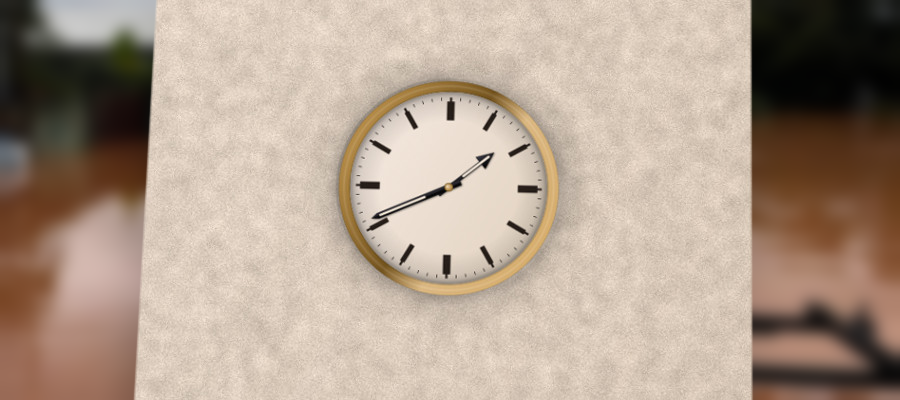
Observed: **1:41**
